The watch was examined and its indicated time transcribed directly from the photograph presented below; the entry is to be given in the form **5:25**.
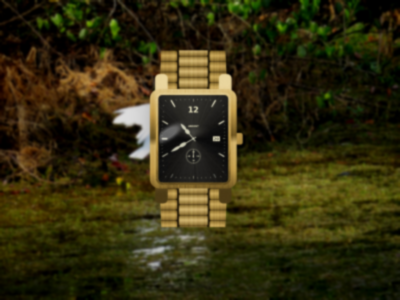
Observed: **10:40**
